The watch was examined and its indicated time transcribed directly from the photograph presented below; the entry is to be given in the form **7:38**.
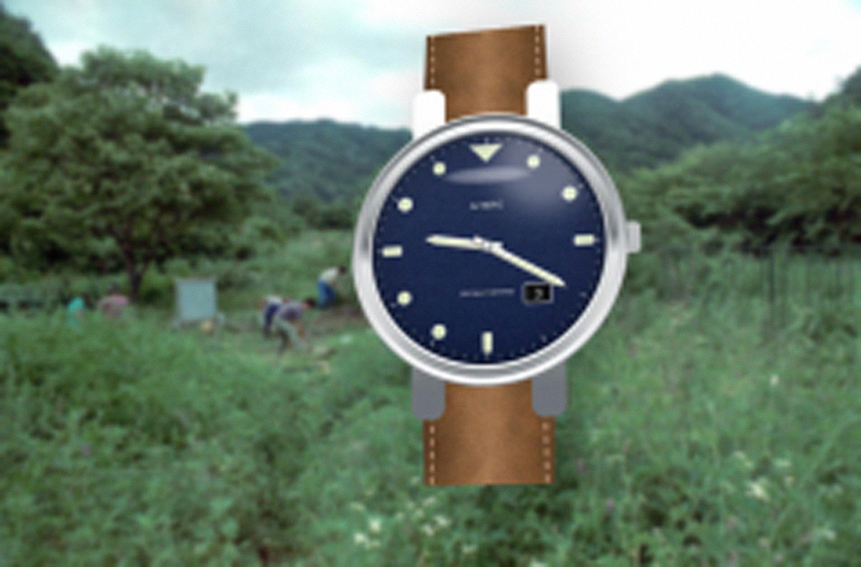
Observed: **9:20**
